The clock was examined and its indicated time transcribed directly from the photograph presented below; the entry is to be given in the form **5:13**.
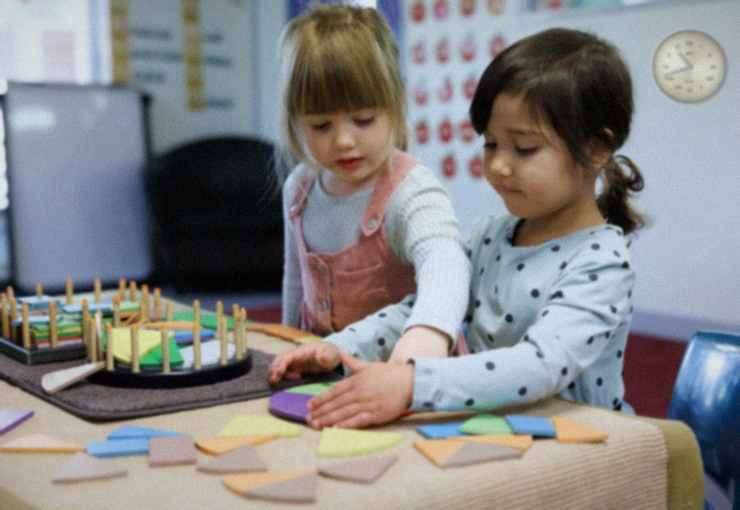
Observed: **10:42**
